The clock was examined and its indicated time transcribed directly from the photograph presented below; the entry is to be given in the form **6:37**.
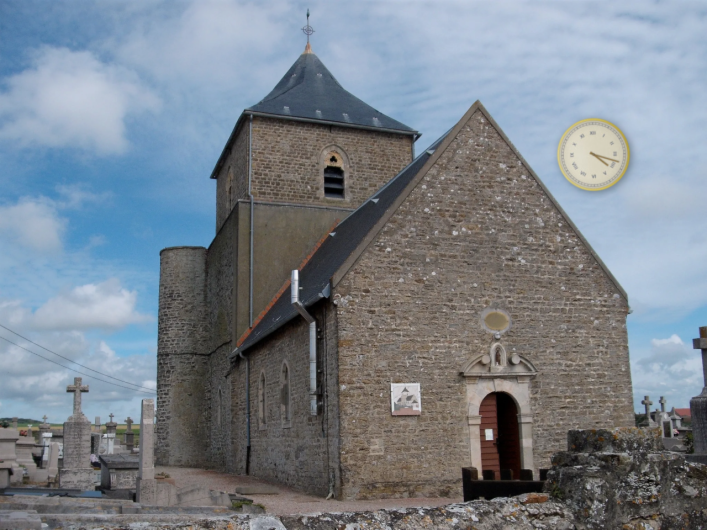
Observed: **4:18**
